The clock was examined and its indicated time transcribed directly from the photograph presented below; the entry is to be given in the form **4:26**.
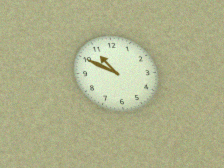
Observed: **10:50**
